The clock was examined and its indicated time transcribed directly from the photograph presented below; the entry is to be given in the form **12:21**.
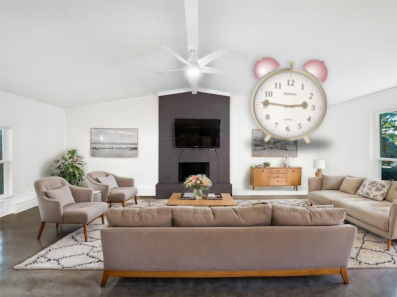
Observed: **2:46**
